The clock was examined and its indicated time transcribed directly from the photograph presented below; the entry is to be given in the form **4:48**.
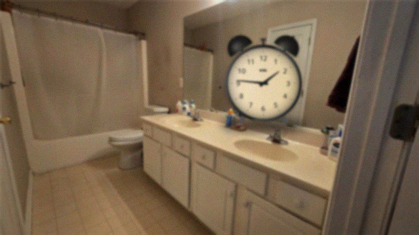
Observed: **1:46**
